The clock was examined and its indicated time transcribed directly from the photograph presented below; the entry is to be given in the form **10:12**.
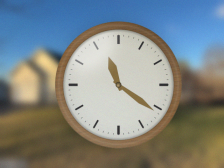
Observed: **11:21**
